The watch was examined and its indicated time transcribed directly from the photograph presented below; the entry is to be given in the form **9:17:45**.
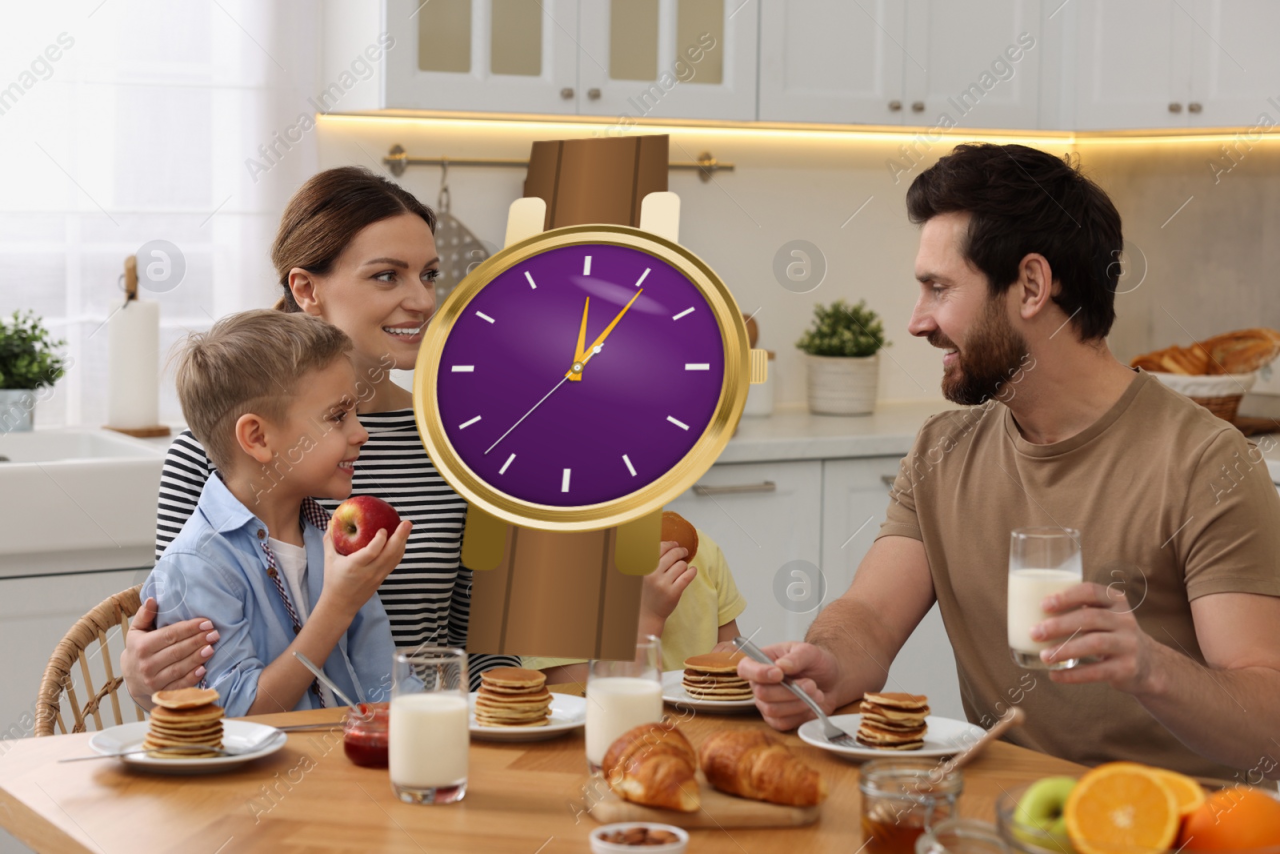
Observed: **12:05:37**
